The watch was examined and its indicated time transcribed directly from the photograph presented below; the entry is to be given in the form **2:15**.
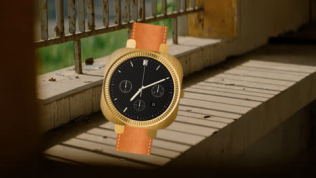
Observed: **7:10**
